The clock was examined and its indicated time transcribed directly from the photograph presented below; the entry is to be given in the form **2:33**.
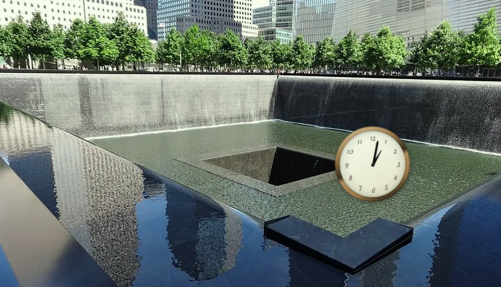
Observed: **1:02**
